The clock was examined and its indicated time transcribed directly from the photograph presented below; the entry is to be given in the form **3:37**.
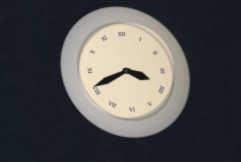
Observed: **3:41**
